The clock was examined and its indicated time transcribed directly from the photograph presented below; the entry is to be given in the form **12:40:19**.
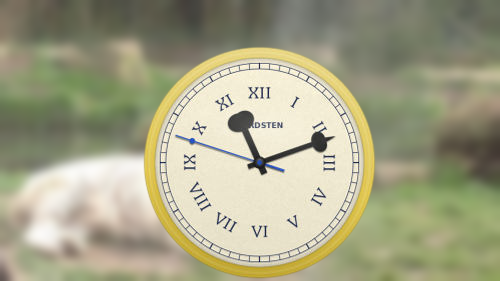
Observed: **11:11:48**
